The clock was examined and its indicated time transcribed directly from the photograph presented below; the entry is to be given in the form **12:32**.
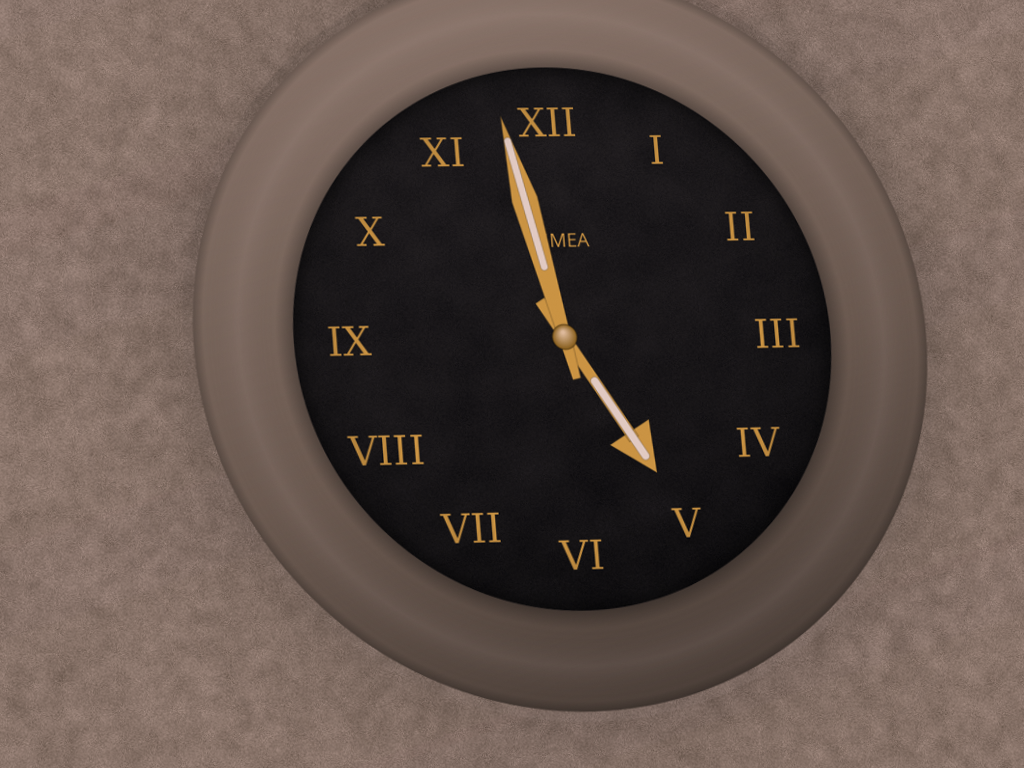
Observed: **4:58**
